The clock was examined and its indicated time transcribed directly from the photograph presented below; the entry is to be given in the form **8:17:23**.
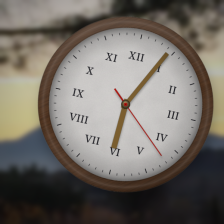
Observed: **6:04:22**
